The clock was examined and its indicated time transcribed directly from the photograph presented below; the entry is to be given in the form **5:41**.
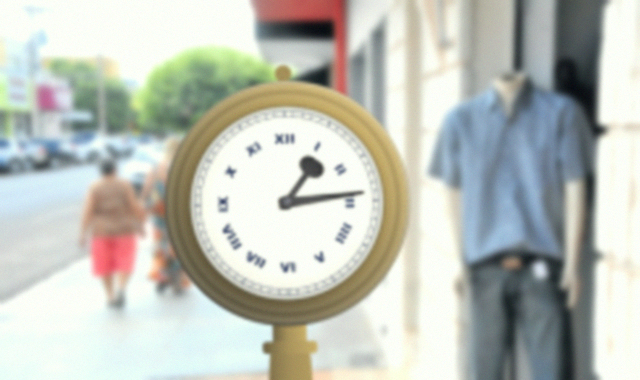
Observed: **1:14**
